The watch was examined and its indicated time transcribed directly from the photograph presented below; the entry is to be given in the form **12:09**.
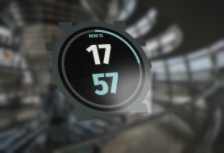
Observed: **17:57**
